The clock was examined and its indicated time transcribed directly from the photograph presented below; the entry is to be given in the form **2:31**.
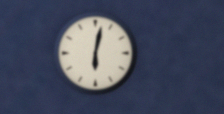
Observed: **6:02**
